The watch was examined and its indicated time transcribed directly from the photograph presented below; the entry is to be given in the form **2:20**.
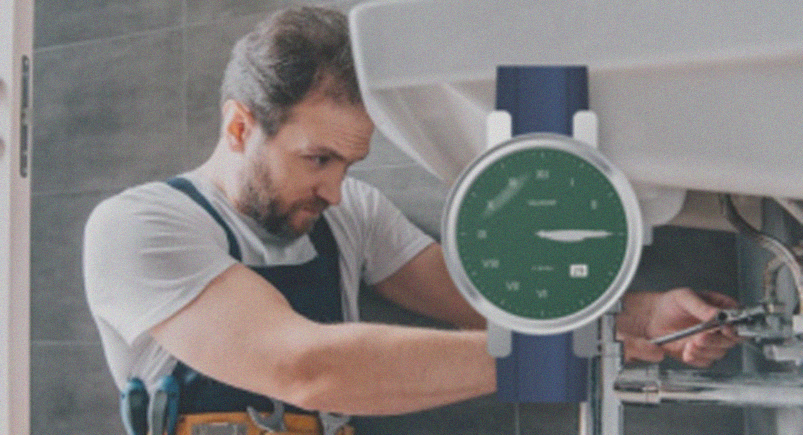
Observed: **3:15**
